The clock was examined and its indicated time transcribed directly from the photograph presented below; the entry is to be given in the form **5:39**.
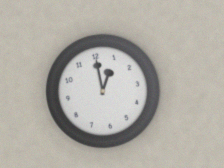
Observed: **1:00**
